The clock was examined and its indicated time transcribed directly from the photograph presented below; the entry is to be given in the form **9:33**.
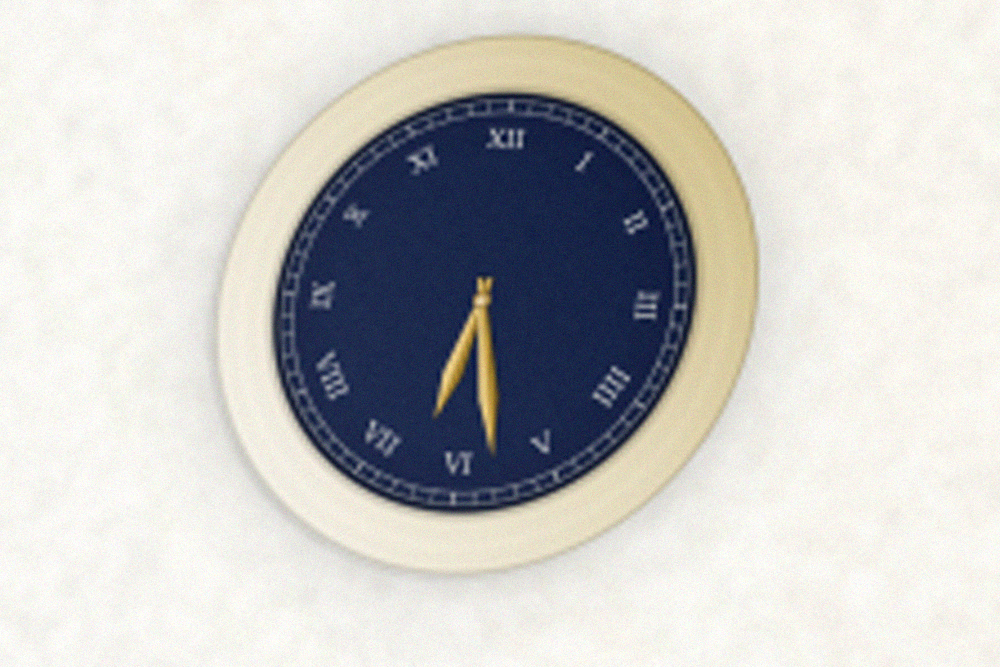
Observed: **6:28**
